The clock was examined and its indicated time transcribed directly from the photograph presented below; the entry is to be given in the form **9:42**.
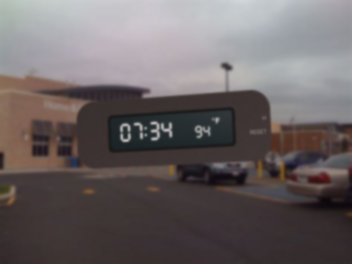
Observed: **7:34**
